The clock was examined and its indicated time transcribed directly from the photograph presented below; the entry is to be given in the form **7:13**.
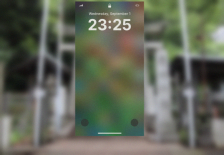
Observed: **23:25**
